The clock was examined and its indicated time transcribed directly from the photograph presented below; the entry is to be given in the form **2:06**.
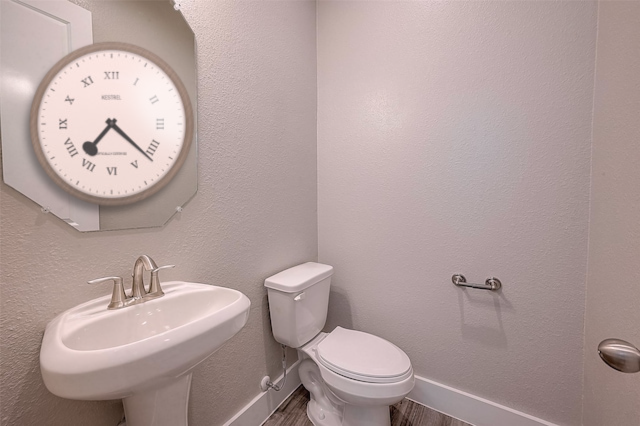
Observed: **7:22**
